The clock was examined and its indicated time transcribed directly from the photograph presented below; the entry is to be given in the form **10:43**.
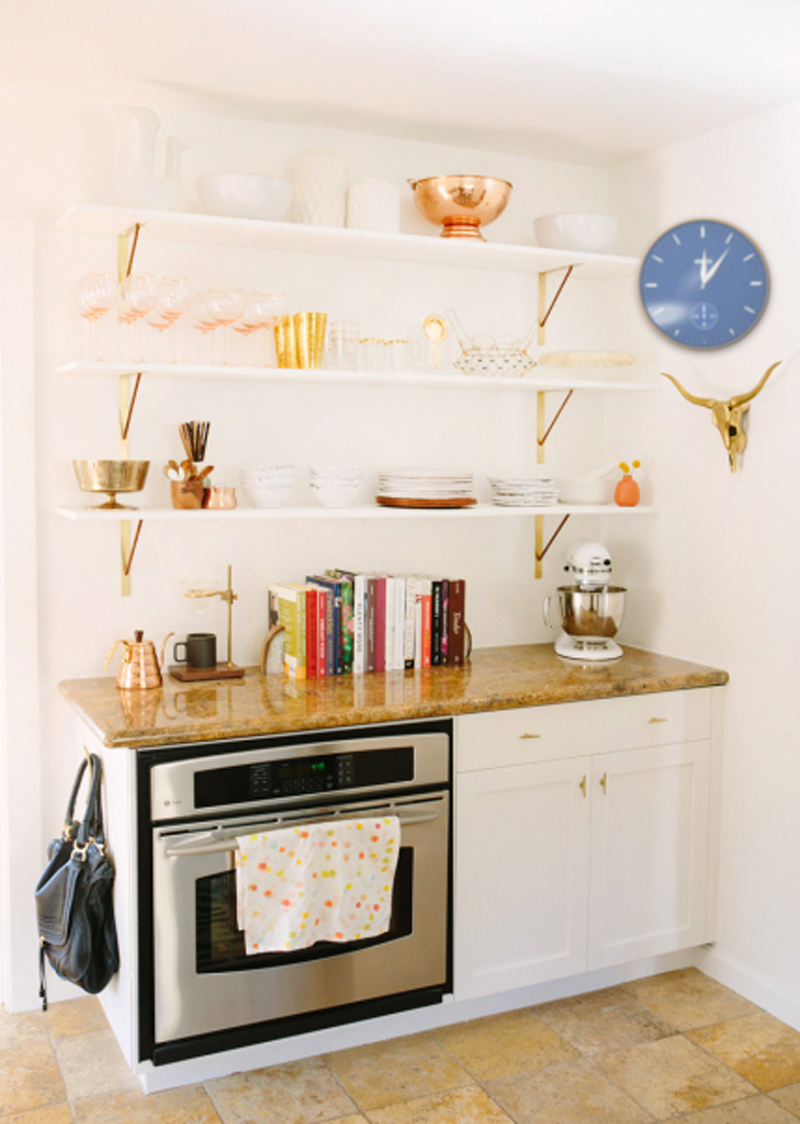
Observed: **12:06**
